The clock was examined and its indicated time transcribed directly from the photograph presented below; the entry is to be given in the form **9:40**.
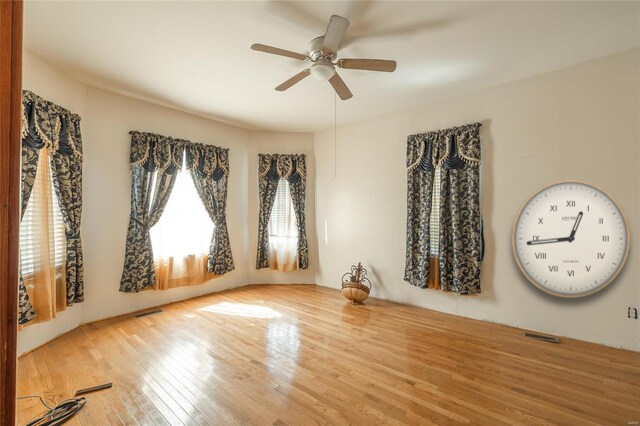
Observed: **12:44**
